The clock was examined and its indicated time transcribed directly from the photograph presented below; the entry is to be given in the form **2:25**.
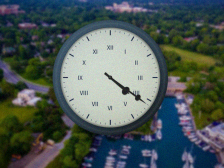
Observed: **4:21**
